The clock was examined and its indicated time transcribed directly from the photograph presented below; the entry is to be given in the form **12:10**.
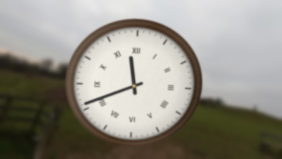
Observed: **11:41**
